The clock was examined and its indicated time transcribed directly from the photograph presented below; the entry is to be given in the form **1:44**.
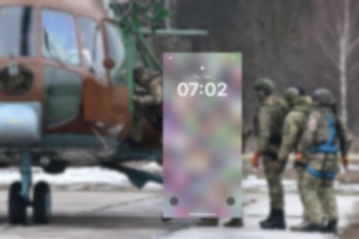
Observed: **7:02**
